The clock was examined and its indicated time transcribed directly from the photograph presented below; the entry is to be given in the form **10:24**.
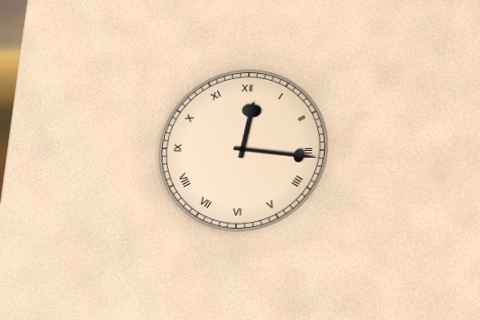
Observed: **12:16**
